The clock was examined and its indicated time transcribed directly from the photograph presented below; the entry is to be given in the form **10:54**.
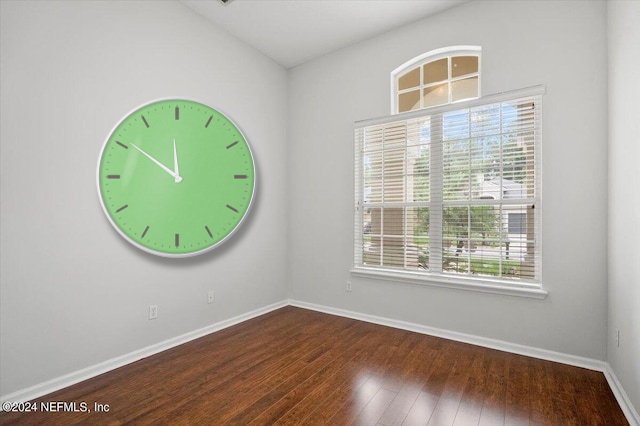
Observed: **11:51**
